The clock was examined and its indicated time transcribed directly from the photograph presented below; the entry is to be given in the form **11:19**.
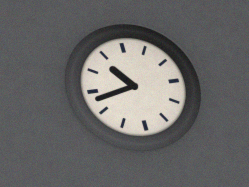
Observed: **10:43**
